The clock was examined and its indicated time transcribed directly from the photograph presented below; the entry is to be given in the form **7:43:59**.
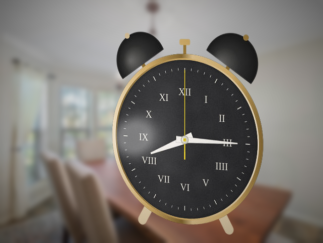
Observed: **8:15:00**
